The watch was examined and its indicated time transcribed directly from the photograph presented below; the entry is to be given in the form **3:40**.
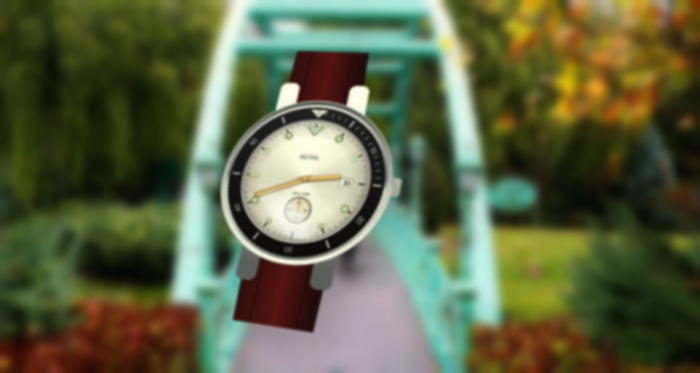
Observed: **2:41**
